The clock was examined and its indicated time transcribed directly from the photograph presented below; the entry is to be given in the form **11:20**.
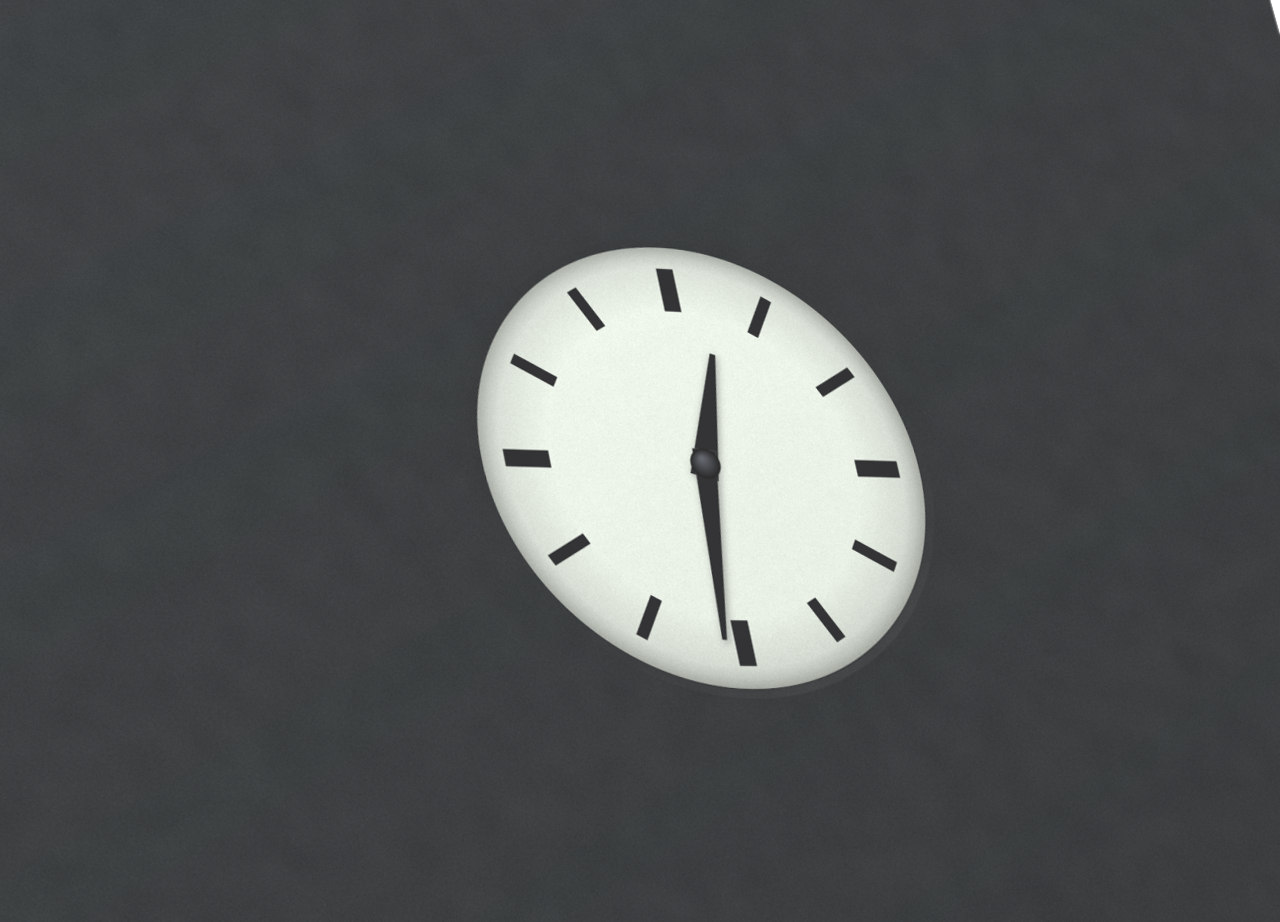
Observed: **12:31**
